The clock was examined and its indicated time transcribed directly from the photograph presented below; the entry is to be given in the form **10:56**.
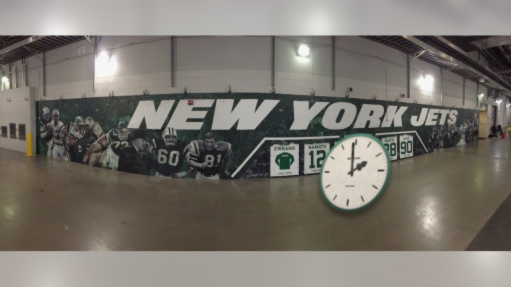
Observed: **1:59**
